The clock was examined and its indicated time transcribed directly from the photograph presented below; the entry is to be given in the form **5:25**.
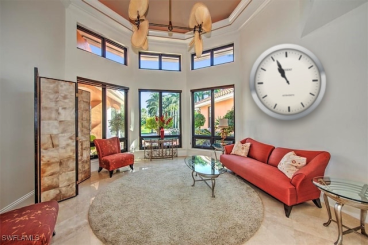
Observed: **10:56**
